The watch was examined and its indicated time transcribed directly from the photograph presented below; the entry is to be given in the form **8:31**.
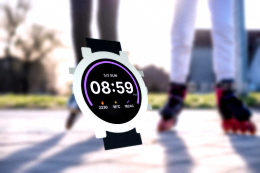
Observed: **8:59**
